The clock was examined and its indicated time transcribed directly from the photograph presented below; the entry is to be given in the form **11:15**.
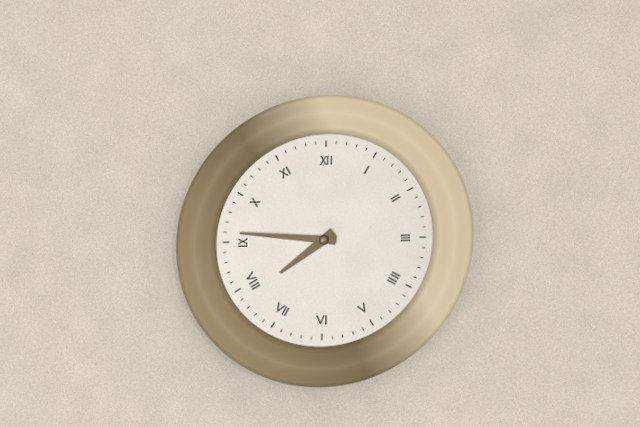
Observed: **7:46**
